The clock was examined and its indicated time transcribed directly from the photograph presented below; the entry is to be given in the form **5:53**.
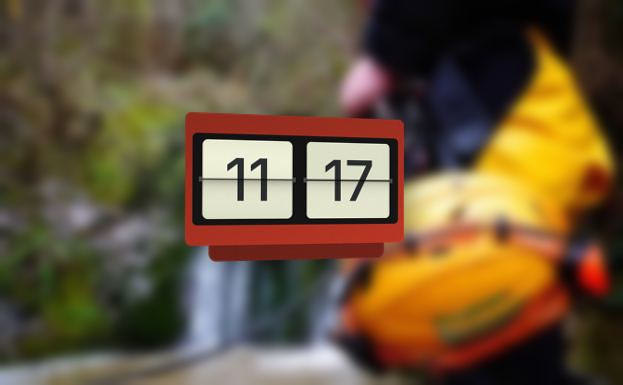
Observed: **11:17**
